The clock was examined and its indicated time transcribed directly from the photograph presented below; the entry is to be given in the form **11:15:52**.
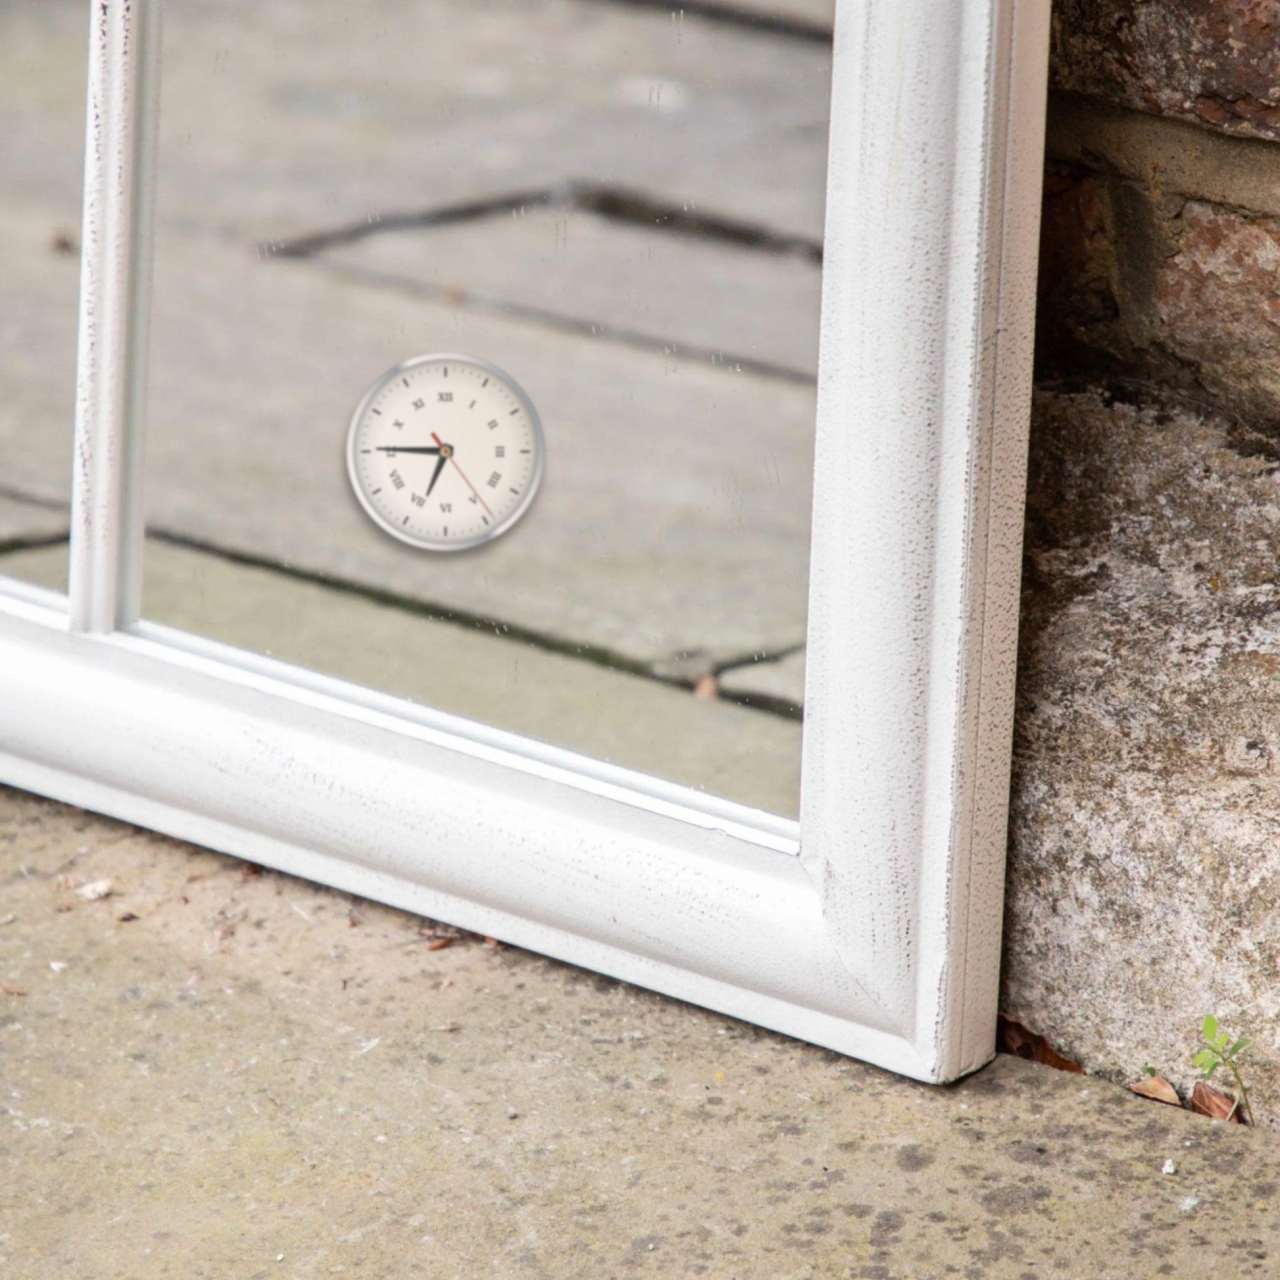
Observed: **6:45:24**
